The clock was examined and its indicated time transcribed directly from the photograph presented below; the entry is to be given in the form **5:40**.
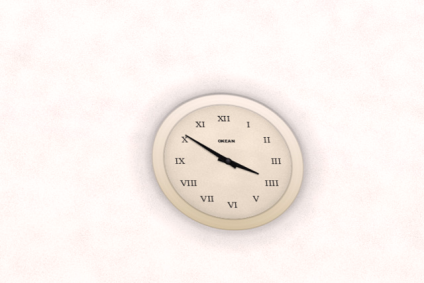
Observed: **3:51**
